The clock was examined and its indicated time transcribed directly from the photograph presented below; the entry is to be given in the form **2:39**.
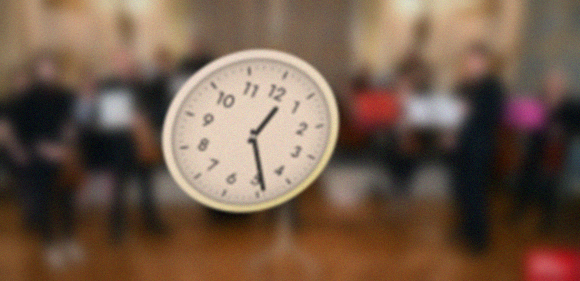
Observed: **12:24**
